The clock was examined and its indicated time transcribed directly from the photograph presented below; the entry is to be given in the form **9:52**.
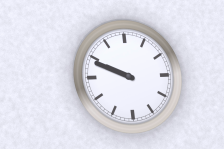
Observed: **9:49**
